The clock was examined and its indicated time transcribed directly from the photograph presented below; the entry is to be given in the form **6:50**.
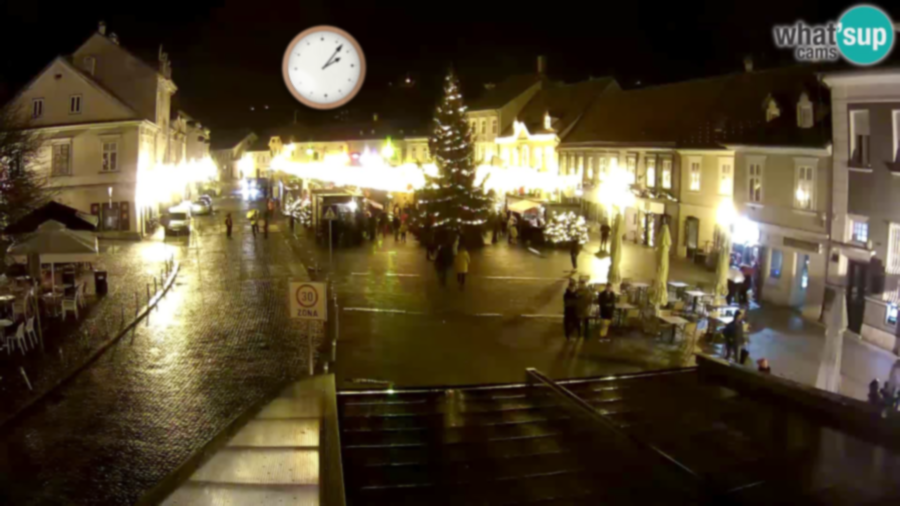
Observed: **2:07**
